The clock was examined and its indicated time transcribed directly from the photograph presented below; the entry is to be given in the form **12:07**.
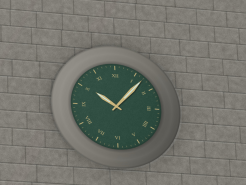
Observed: **10:07**
